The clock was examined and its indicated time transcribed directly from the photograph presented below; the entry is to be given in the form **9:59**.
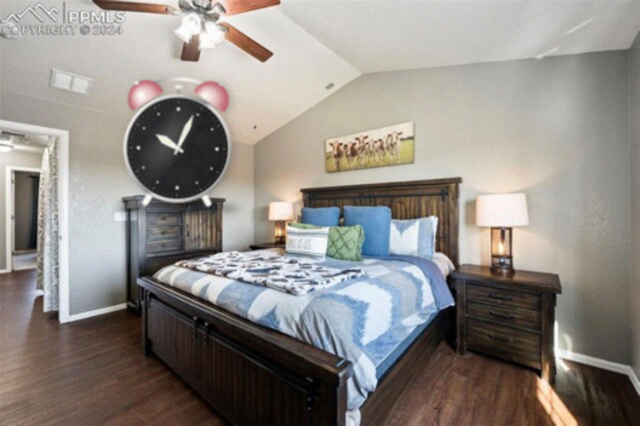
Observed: **10:04**
